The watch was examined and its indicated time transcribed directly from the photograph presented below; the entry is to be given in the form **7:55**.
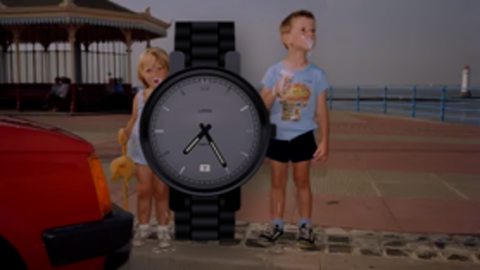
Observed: **7:25**
